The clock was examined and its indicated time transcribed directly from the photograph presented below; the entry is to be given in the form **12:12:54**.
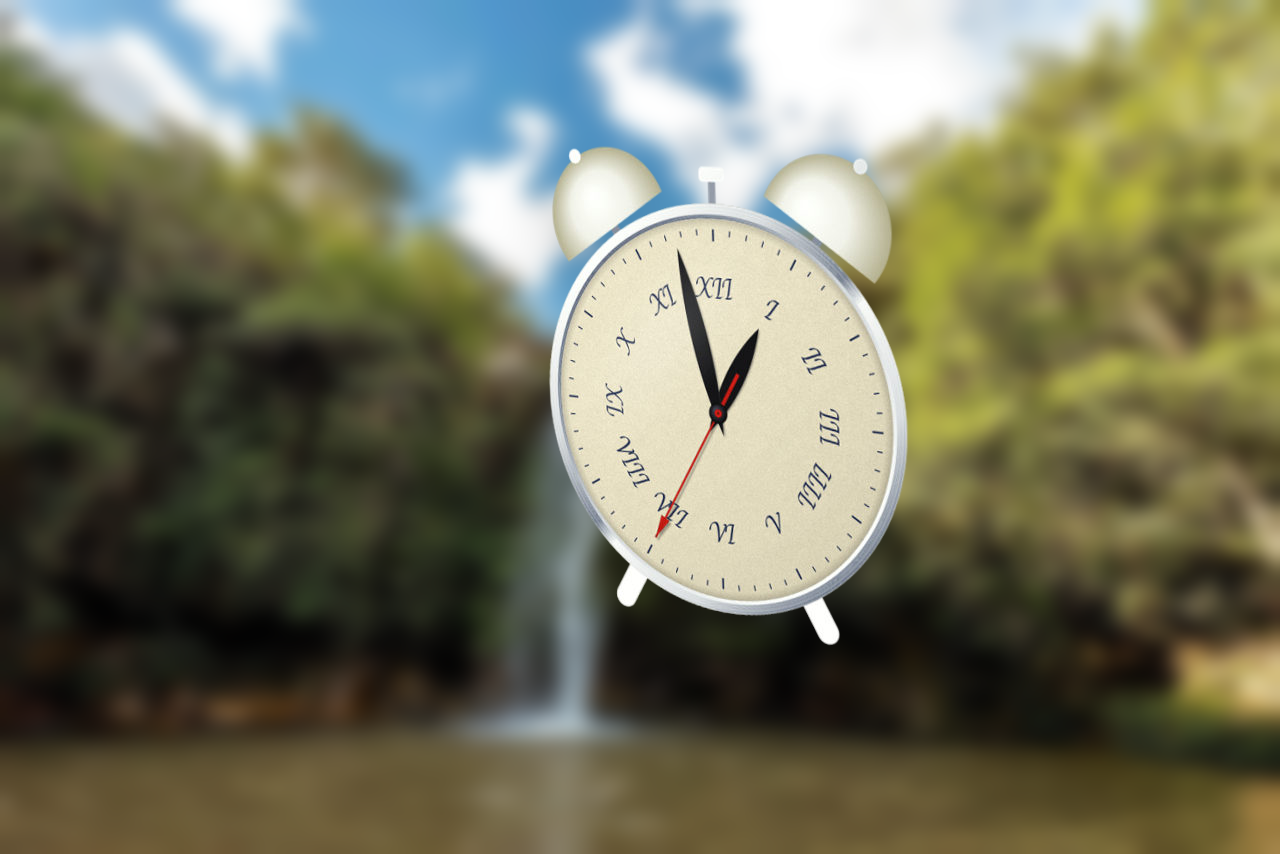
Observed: **12:57:35**
